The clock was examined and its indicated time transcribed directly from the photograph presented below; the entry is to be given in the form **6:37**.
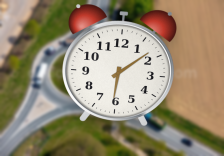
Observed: **6:08**
